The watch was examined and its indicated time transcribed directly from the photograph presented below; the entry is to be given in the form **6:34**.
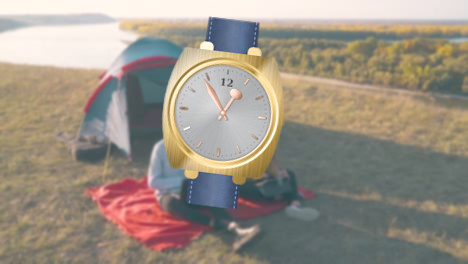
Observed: **12:54**
